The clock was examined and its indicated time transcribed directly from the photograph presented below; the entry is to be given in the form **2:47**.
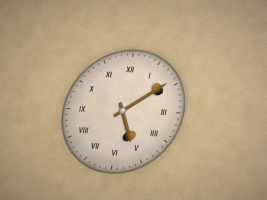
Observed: **5:09**
